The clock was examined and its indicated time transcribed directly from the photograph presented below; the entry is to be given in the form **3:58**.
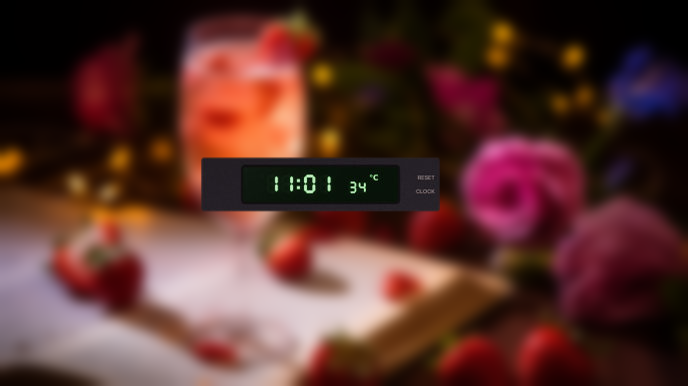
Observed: **11:01**
